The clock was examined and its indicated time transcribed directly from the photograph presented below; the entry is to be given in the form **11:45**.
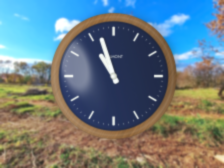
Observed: **10:57**
